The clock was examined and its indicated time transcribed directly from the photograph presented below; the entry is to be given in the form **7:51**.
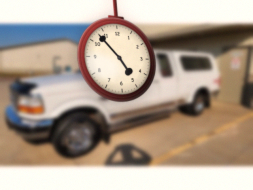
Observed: **4:53**
